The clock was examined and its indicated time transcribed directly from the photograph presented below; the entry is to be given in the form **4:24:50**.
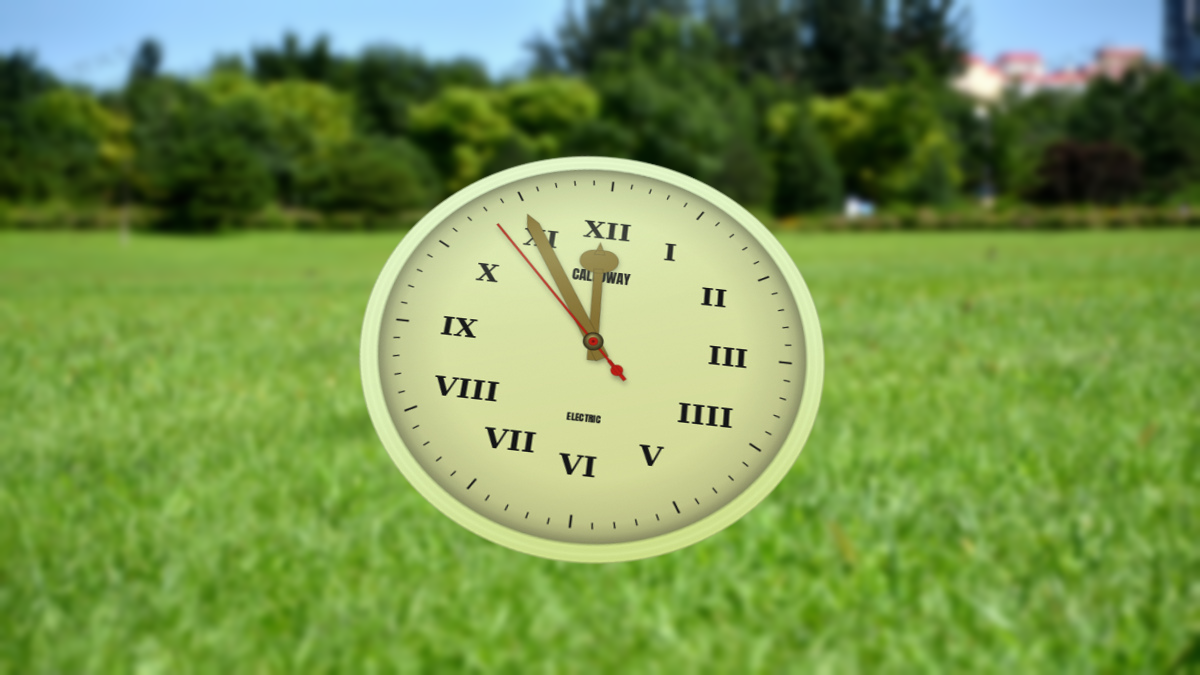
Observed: **11:54:53**
